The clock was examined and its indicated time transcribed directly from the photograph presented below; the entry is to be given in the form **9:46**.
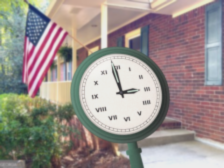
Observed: **2:59**
